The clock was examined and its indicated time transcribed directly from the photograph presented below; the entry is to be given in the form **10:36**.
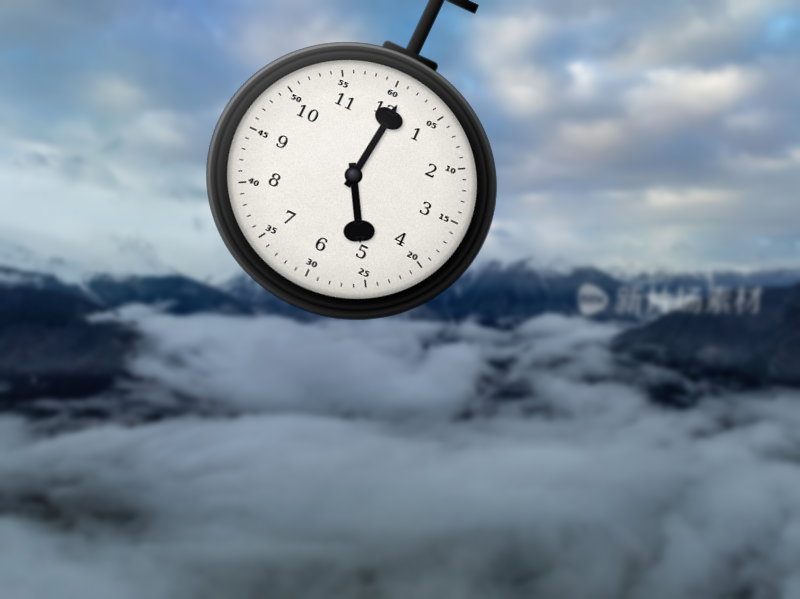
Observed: **5:01**
